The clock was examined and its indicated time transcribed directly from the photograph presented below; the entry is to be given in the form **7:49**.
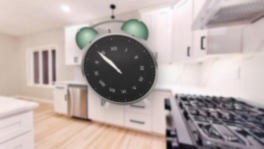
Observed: **10:54**
